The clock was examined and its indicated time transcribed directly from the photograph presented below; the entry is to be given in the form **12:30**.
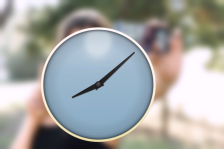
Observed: **8:08**
